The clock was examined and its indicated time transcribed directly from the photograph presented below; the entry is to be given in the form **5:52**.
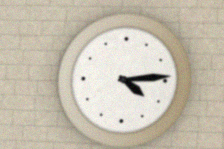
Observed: **4:14**
